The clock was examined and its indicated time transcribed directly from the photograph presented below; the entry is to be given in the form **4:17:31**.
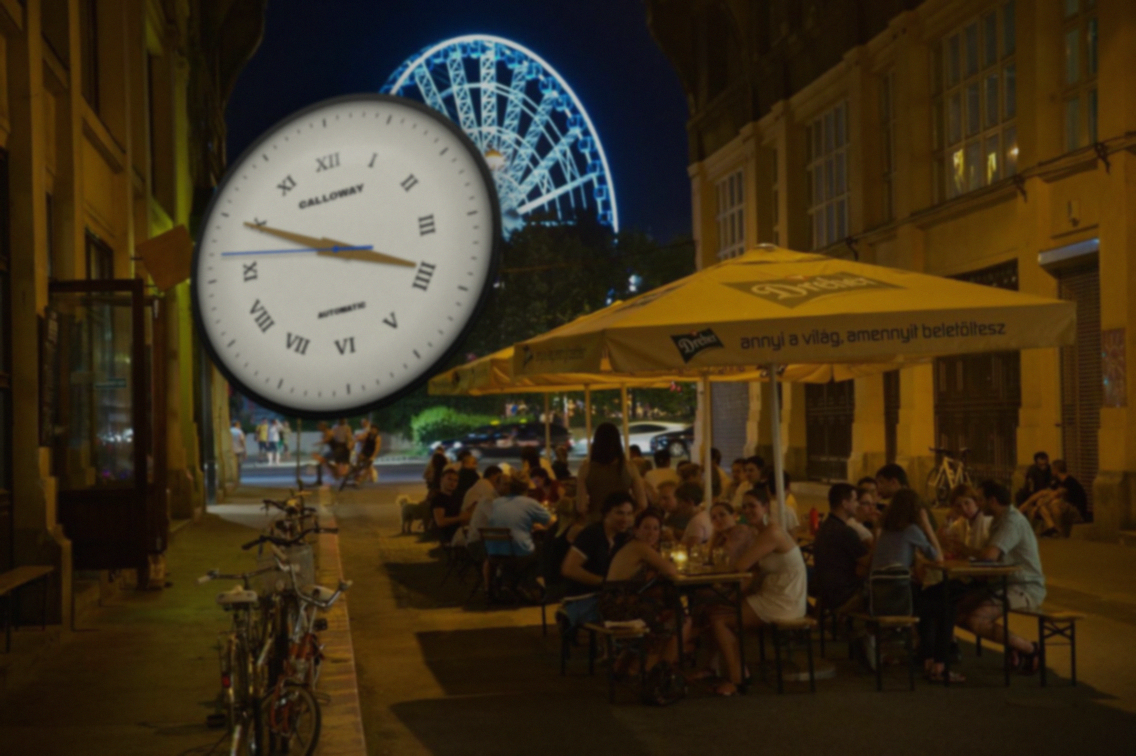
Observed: **3:49:47**
